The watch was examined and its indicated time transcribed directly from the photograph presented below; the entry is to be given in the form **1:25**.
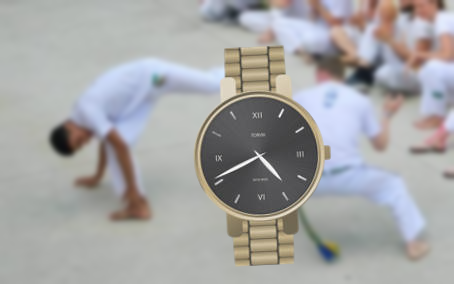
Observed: **4:41**
